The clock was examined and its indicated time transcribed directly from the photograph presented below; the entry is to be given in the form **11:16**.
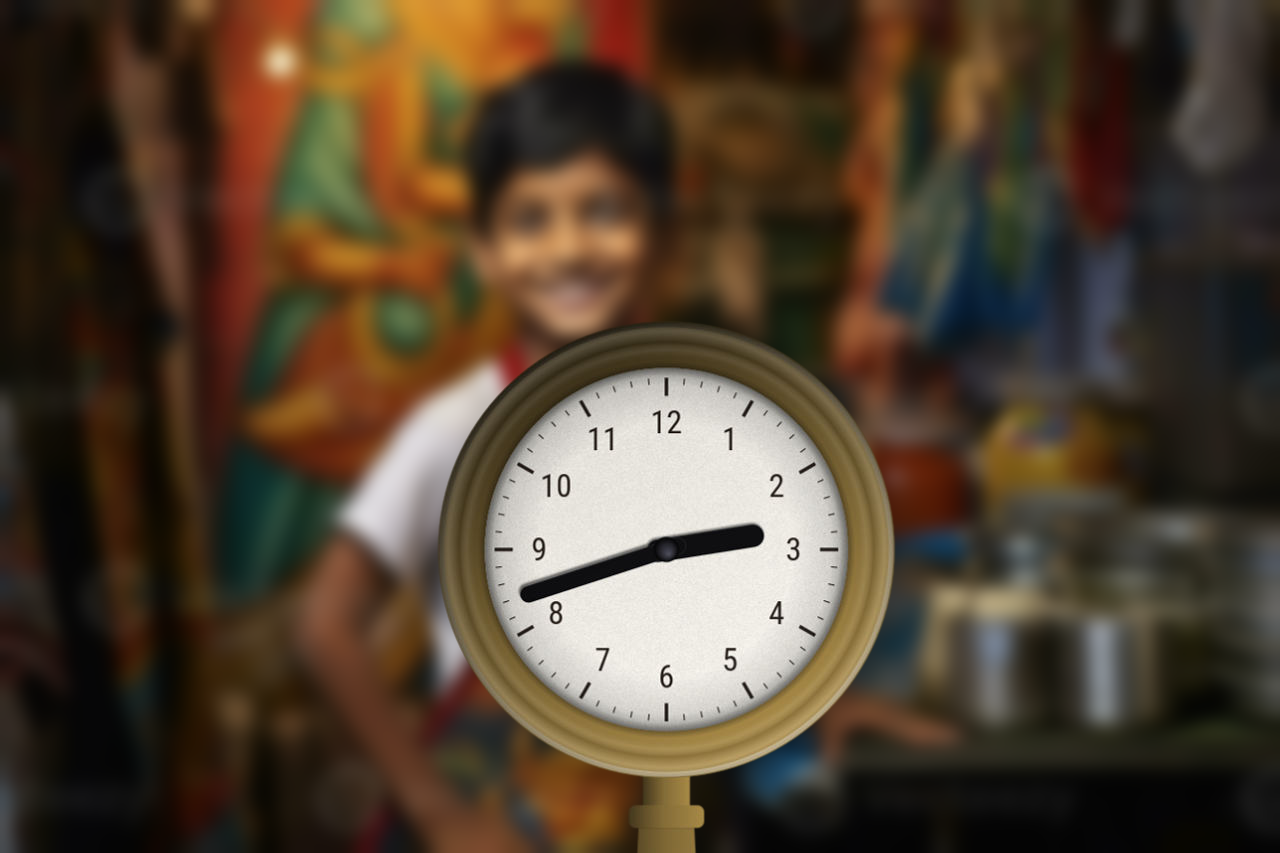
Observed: **2:42**
